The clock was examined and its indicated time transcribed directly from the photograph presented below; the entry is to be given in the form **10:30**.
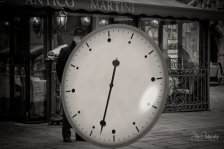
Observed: **12:33**
